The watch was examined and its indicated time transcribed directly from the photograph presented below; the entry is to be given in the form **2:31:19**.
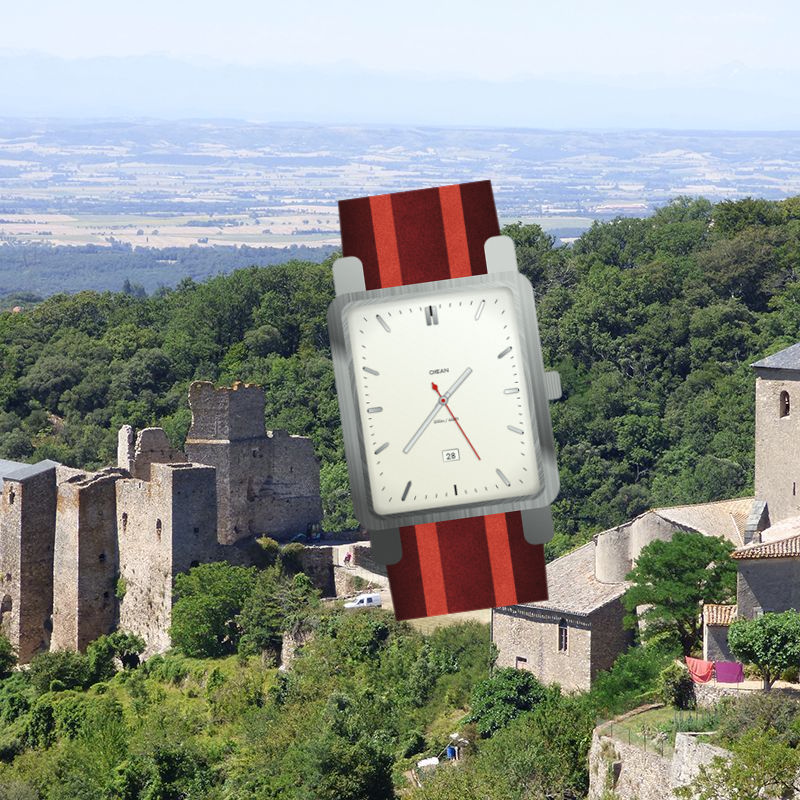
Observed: **1:37:26**
